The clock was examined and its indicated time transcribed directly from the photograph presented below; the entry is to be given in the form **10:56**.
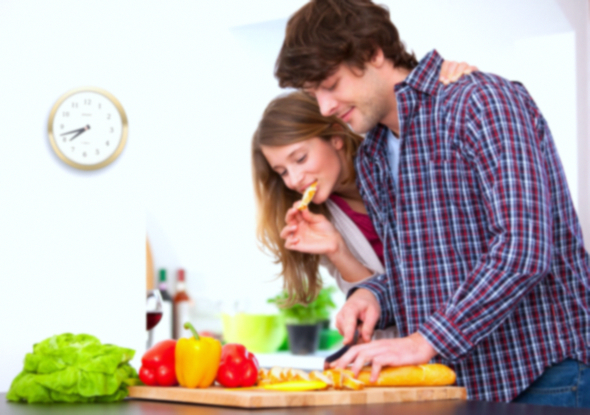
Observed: **7:42**
